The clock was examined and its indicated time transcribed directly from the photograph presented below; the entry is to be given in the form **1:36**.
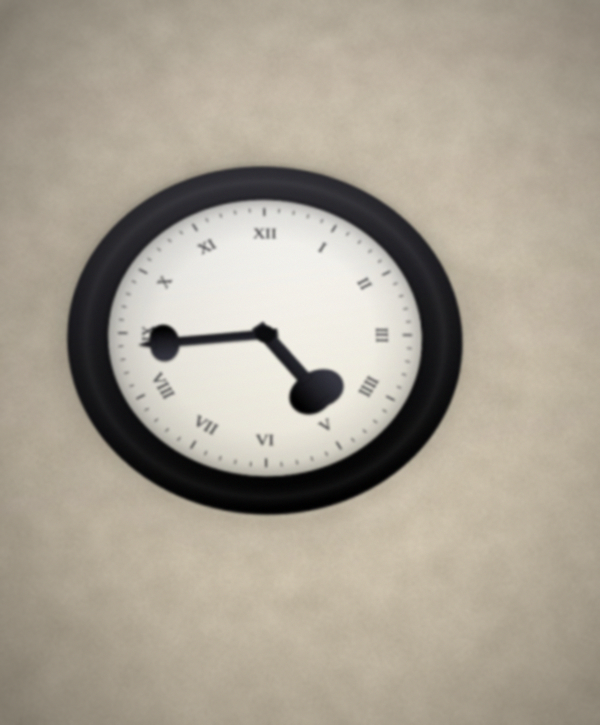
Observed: **4:44**
